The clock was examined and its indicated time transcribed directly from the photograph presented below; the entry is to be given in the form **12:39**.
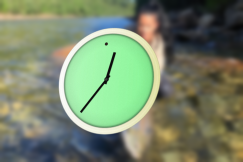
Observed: **12:37**
